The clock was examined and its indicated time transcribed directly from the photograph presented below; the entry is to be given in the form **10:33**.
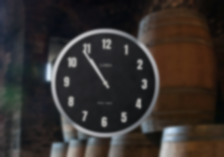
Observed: **10:54**
